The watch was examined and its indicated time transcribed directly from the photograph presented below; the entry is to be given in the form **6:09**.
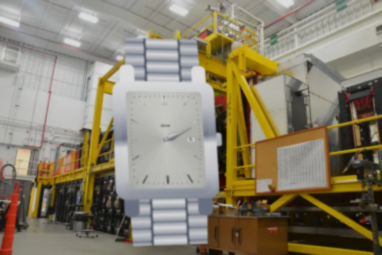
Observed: **2:11**
